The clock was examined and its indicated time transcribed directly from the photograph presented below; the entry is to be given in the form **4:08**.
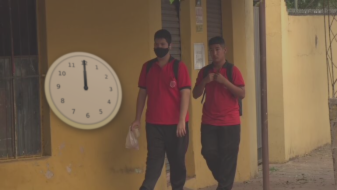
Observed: **12:00**
